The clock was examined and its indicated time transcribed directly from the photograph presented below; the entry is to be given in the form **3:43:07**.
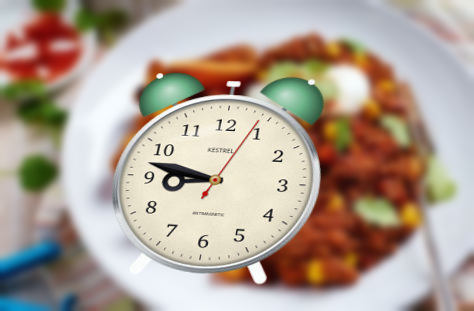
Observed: **8:47:04**
